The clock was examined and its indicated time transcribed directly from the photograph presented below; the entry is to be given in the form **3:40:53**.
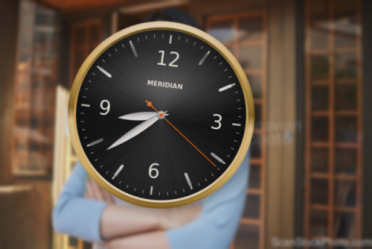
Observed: **8:38:21**
